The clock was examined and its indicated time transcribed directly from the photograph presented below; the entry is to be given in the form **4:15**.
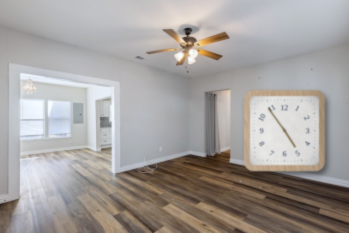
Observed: **4:54**
